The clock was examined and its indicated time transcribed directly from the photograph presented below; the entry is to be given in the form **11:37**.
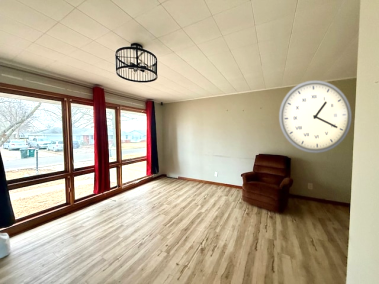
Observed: **1:20**
